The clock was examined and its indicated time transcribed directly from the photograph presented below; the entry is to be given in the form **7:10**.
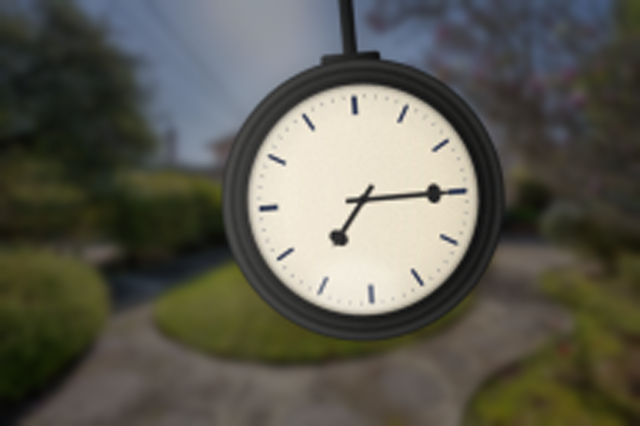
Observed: **7:15**
